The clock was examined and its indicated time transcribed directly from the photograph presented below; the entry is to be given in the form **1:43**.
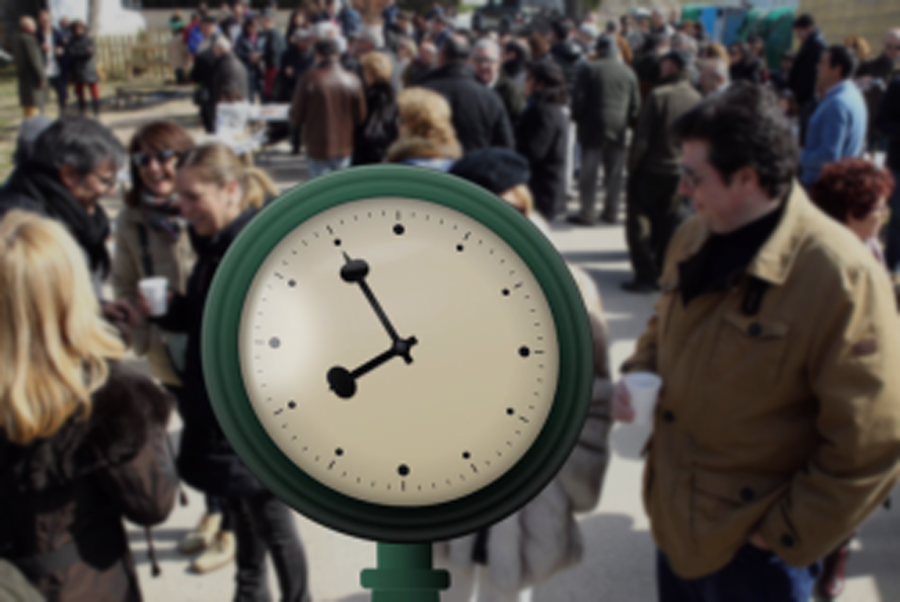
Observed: **7:55**
